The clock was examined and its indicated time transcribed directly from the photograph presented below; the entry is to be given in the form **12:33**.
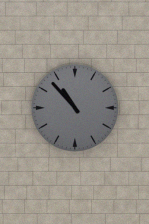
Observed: **10:53**
